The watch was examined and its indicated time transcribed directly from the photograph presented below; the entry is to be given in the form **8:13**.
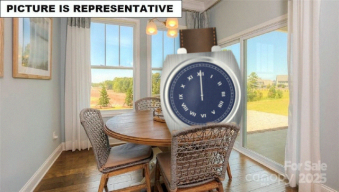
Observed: **12:00**
